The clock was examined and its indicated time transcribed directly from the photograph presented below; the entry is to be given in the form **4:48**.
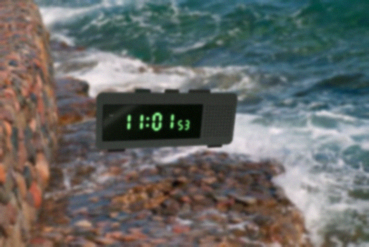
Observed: **11:01**
